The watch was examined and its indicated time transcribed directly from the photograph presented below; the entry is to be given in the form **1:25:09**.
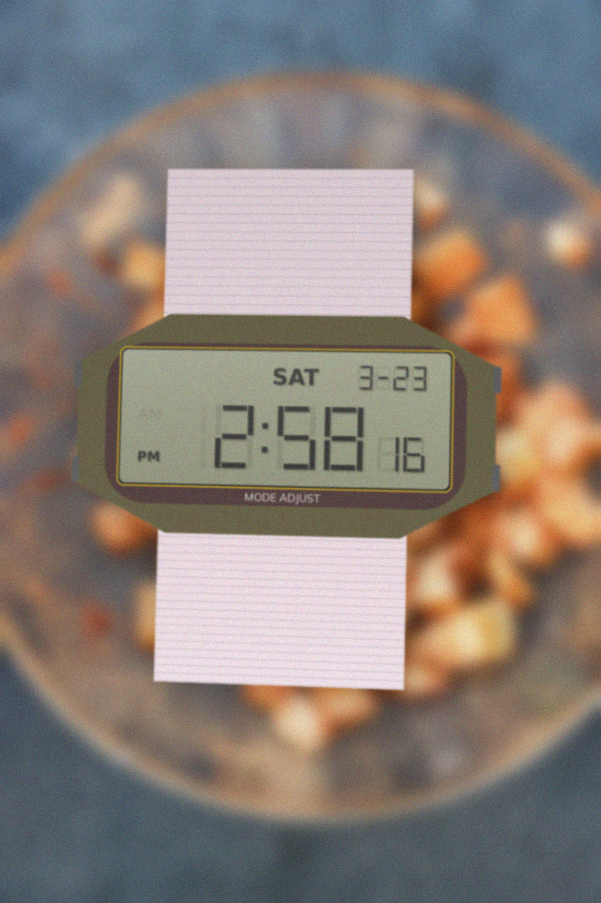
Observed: **2:58:16**
